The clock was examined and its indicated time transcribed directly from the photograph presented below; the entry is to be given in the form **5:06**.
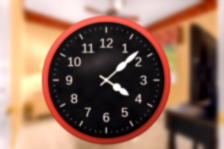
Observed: **4:08**
